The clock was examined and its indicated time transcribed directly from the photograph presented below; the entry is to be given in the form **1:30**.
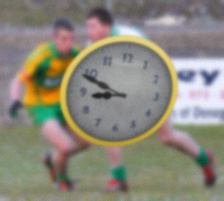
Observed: **8:49**
